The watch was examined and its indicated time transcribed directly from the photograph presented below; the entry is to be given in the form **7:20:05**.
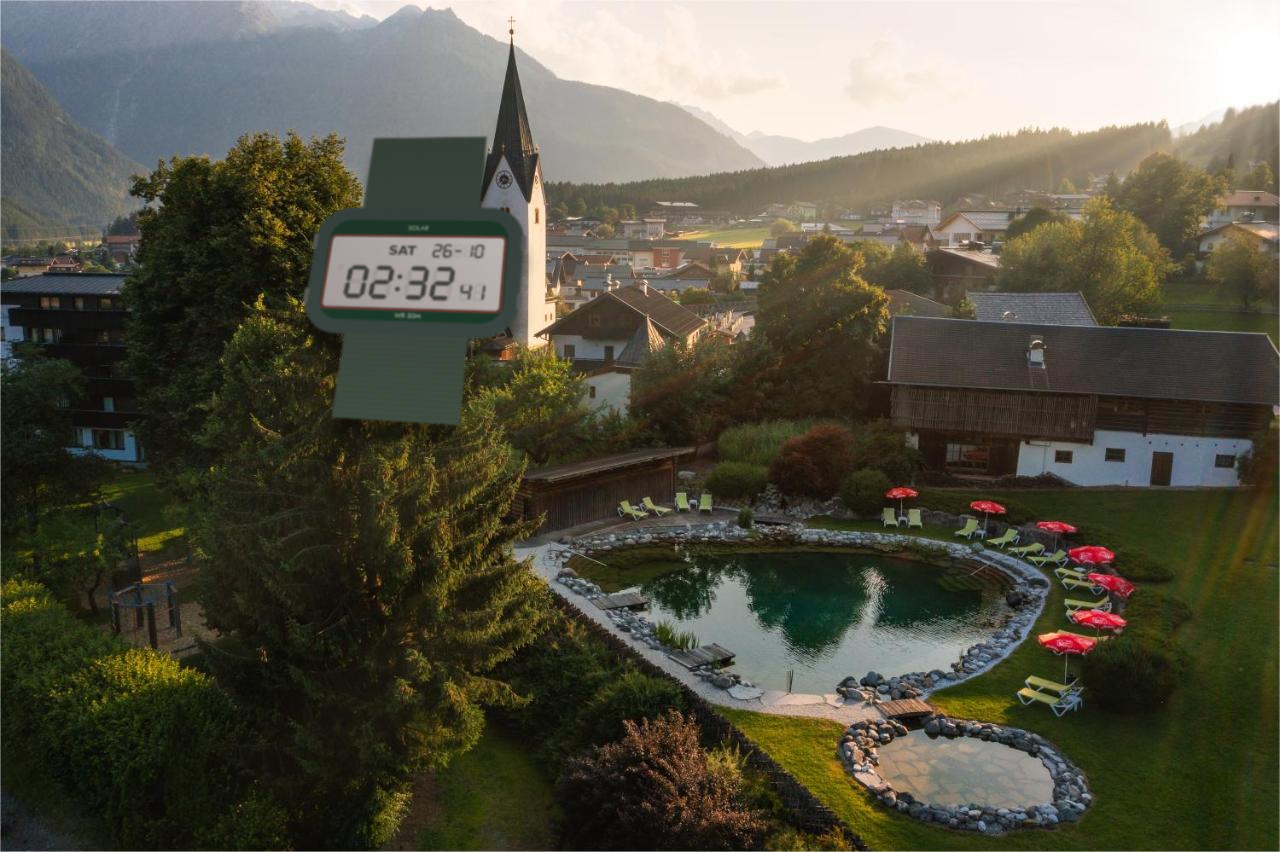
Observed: **2:32:41**
